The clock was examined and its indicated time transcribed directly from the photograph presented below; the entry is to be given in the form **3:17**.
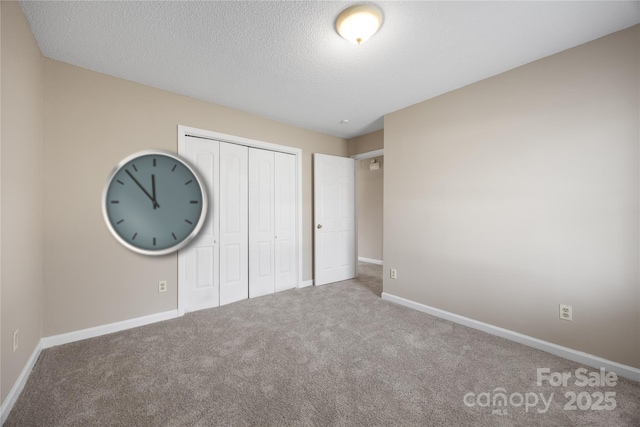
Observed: **11:53**
